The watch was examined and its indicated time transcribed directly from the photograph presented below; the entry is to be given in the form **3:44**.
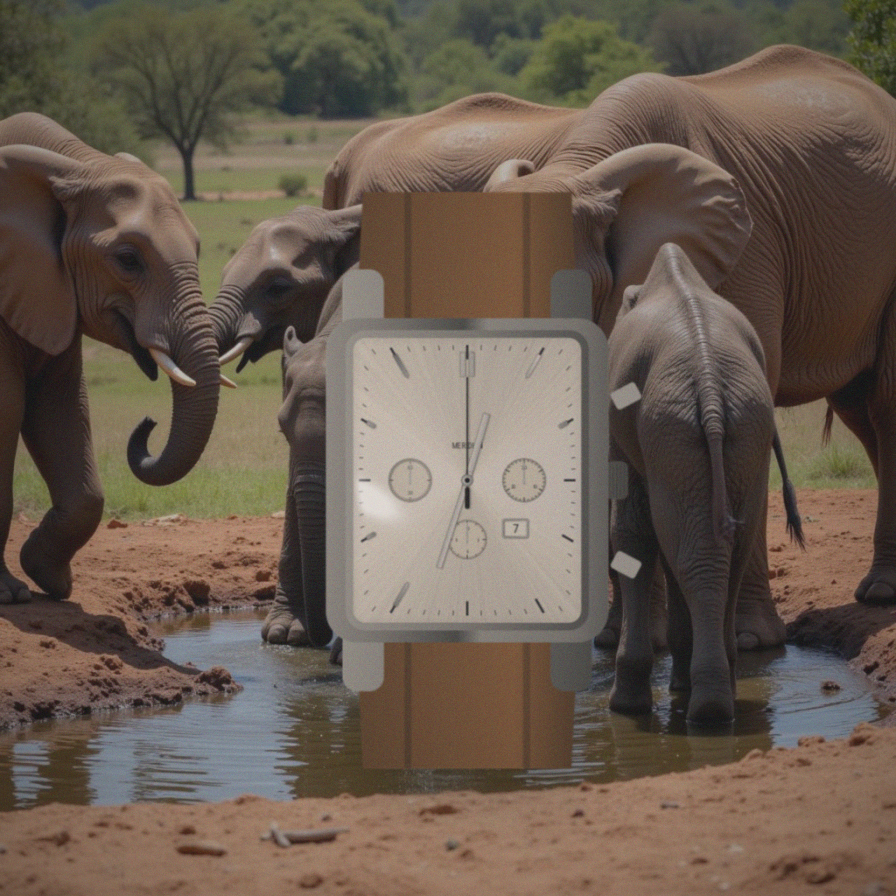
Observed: **12:33**
